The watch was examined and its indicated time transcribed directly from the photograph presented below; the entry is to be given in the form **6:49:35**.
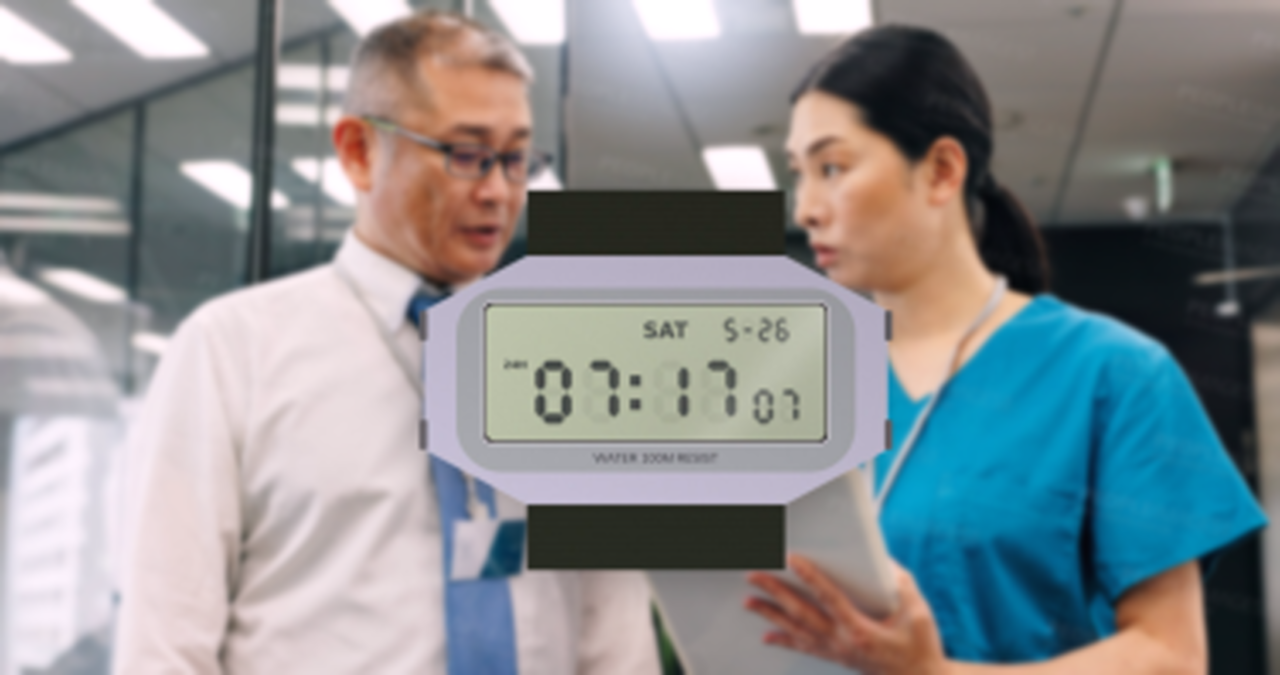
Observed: **7:17:07**
